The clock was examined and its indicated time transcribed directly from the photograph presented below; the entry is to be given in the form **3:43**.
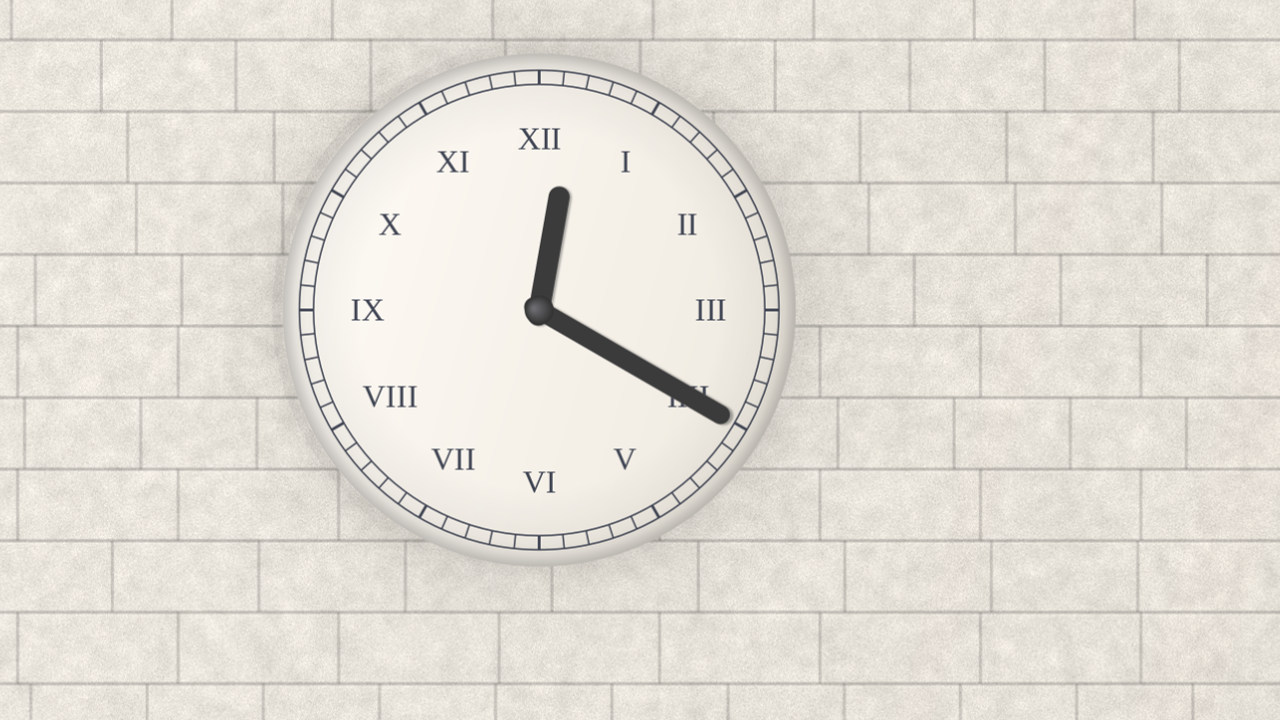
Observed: **12:20**
